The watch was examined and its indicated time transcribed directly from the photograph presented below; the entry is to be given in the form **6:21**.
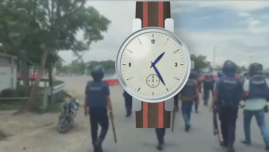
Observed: **1:25**
